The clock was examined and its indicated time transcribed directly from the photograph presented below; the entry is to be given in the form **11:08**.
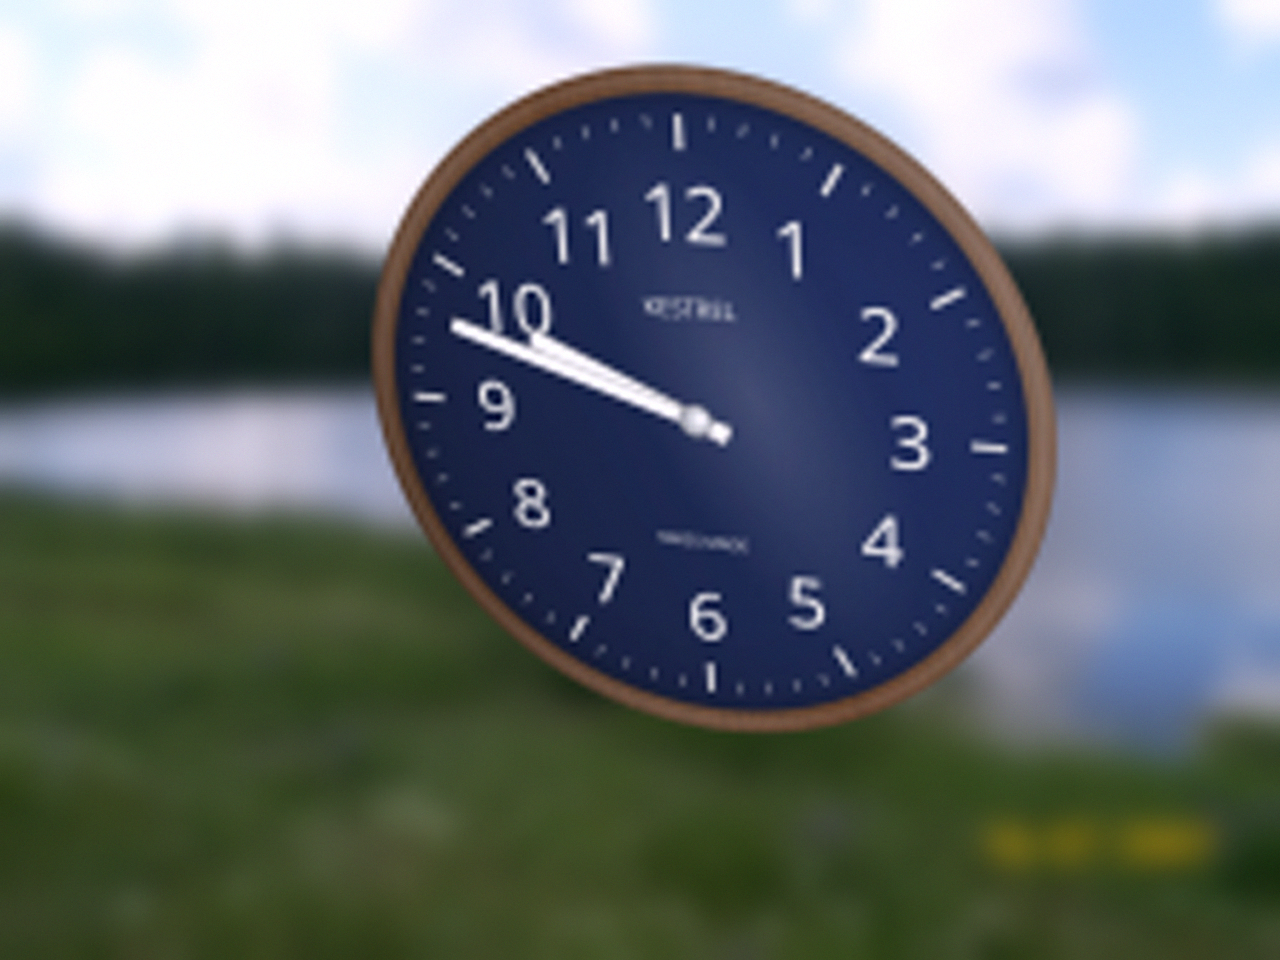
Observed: **9:48**
